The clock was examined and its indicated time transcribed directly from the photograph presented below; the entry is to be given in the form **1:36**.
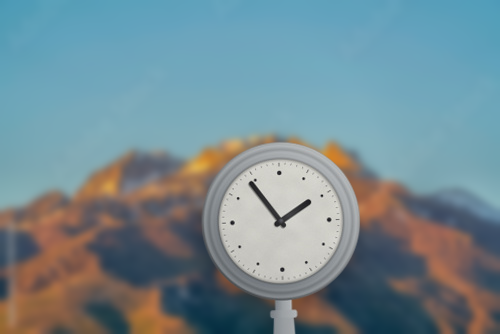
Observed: **1:54**
